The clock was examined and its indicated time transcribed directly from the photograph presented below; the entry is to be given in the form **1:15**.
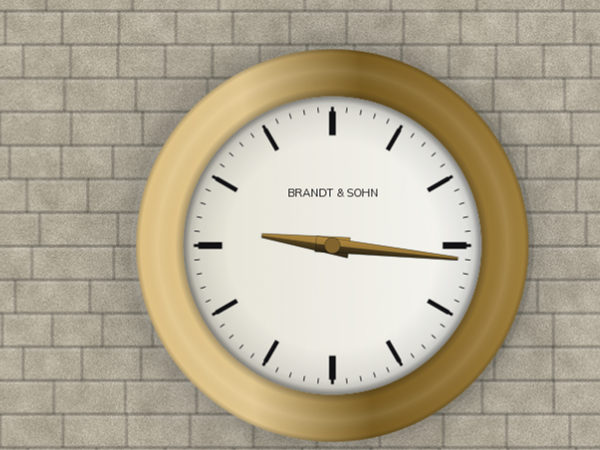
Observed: **9:16**
